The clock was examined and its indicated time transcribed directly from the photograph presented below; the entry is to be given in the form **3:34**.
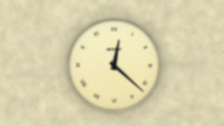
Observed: **12:22**
